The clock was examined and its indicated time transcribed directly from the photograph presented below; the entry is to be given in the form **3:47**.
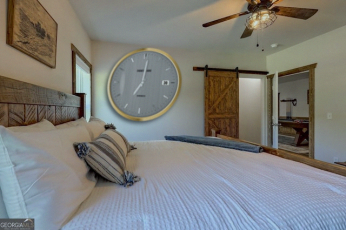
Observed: **7:01**
